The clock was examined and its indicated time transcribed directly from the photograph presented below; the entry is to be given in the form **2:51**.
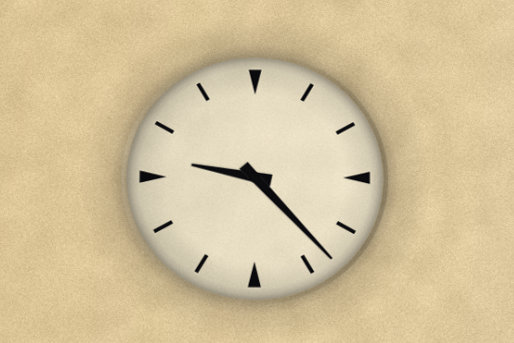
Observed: **9:23**
